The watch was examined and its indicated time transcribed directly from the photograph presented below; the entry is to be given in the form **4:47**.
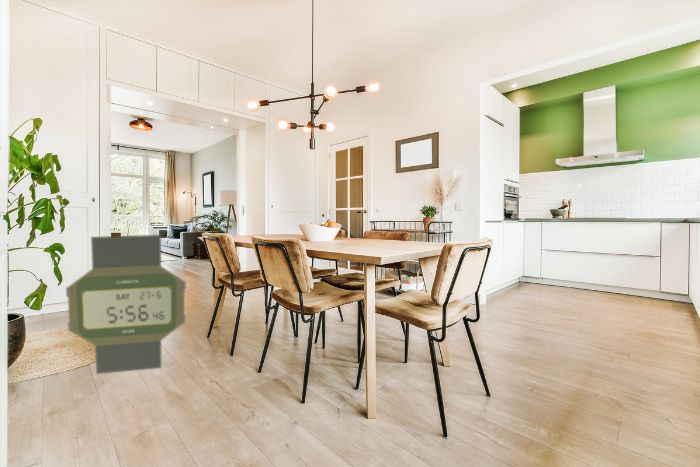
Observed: **5:56**
